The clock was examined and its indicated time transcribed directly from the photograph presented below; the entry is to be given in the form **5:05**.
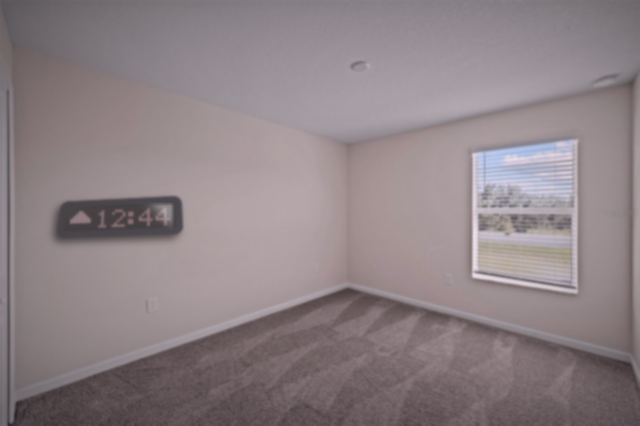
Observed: **12:44**
